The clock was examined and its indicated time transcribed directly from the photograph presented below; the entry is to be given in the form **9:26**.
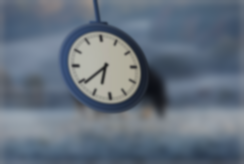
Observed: **6:39**
